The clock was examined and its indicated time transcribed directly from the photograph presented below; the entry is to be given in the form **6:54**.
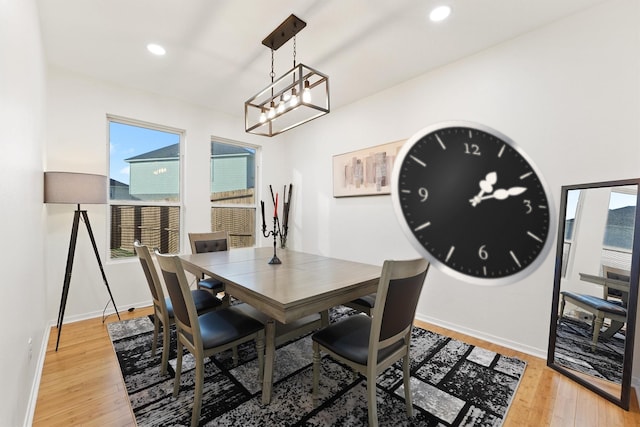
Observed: **1:12**
